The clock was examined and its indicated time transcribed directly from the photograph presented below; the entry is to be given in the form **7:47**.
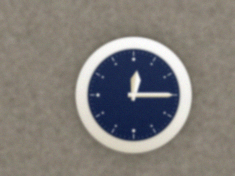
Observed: **12:15**
